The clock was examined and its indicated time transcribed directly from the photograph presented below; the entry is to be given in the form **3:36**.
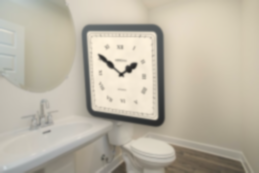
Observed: **1:51**
